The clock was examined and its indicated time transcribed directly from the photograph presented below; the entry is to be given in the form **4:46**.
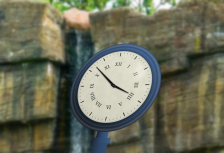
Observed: **3:52**
